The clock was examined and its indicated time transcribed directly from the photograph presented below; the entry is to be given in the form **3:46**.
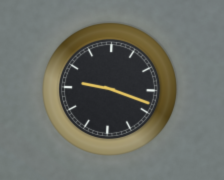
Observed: **9:18**
